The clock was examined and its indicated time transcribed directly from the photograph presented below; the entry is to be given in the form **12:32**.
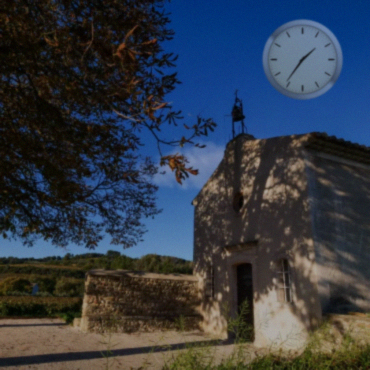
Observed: **1:36**
